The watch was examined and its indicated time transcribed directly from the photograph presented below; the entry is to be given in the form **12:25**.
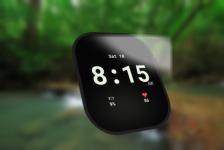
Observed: **8:15**
